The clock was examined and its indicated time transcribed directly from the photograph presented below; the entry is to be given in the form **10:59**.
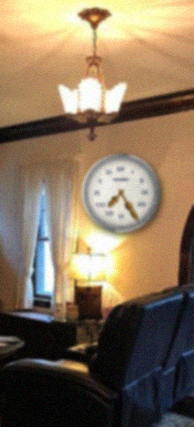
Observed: **7:25**
